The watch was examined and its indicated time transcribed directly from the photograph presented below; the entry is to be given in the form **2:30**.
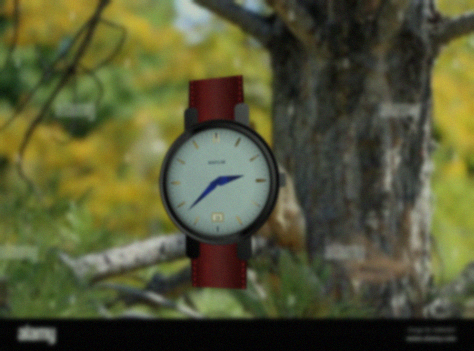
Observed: **2:38**
